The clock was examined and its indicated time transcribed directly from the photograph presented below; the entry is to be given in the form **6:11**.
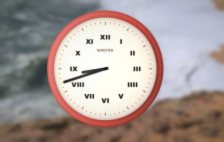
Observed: **8:42**
